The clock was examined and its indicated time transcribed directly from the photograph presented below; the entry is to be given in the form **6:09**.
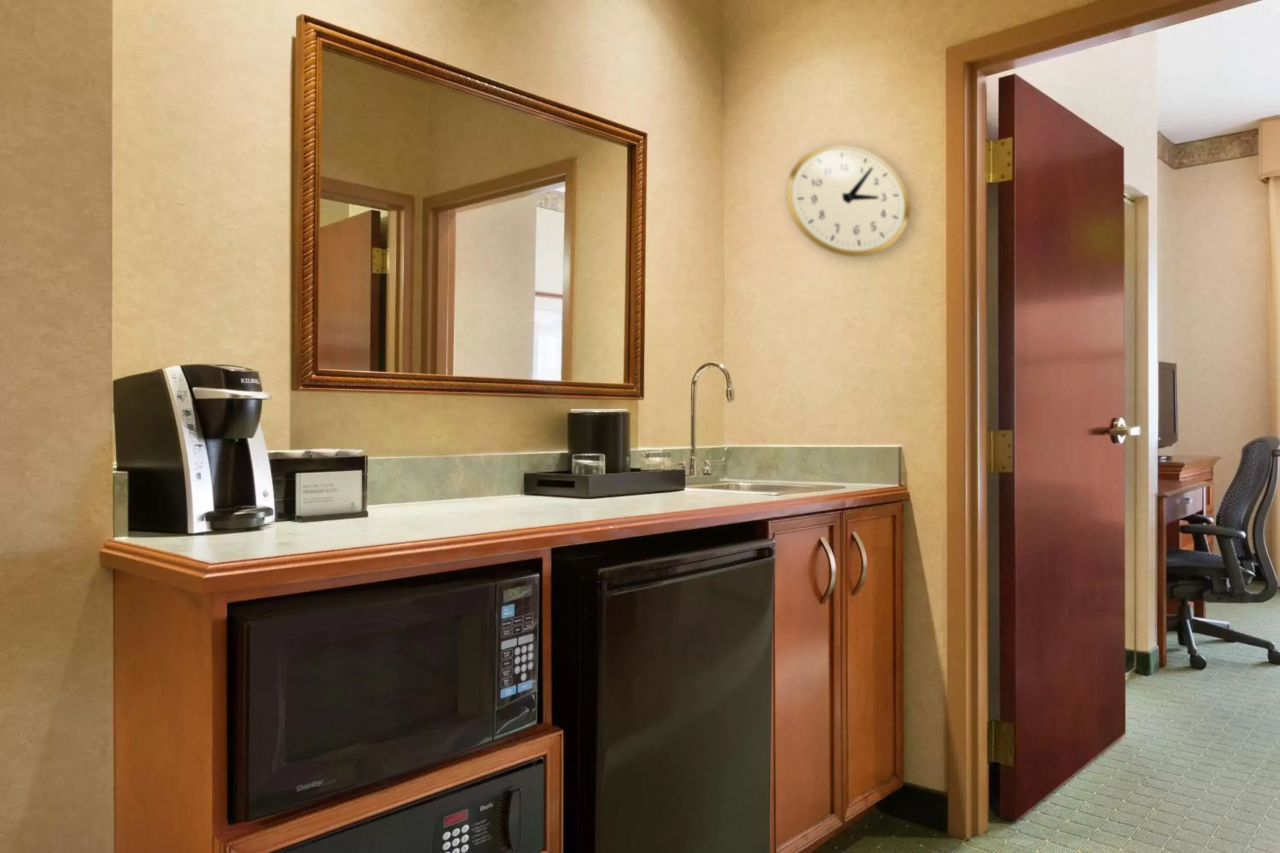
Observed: **3:07**
